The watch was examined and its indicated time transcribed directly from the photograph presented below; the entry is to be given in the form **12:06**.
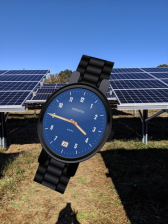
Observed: **3:45**
